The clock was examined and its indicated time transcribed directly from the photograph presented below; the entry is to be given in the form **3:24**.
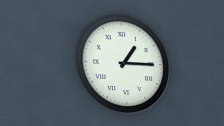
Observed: **1:15**
